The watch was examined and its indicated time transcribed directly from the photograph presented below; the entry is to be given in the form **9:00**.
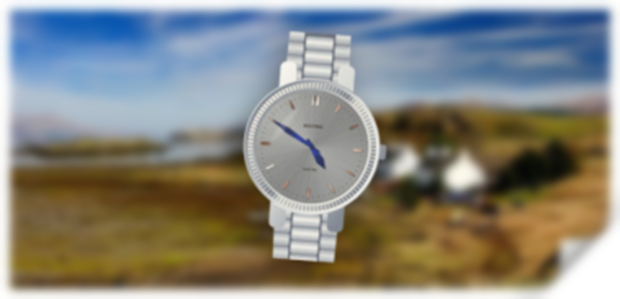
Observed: **4:50**
